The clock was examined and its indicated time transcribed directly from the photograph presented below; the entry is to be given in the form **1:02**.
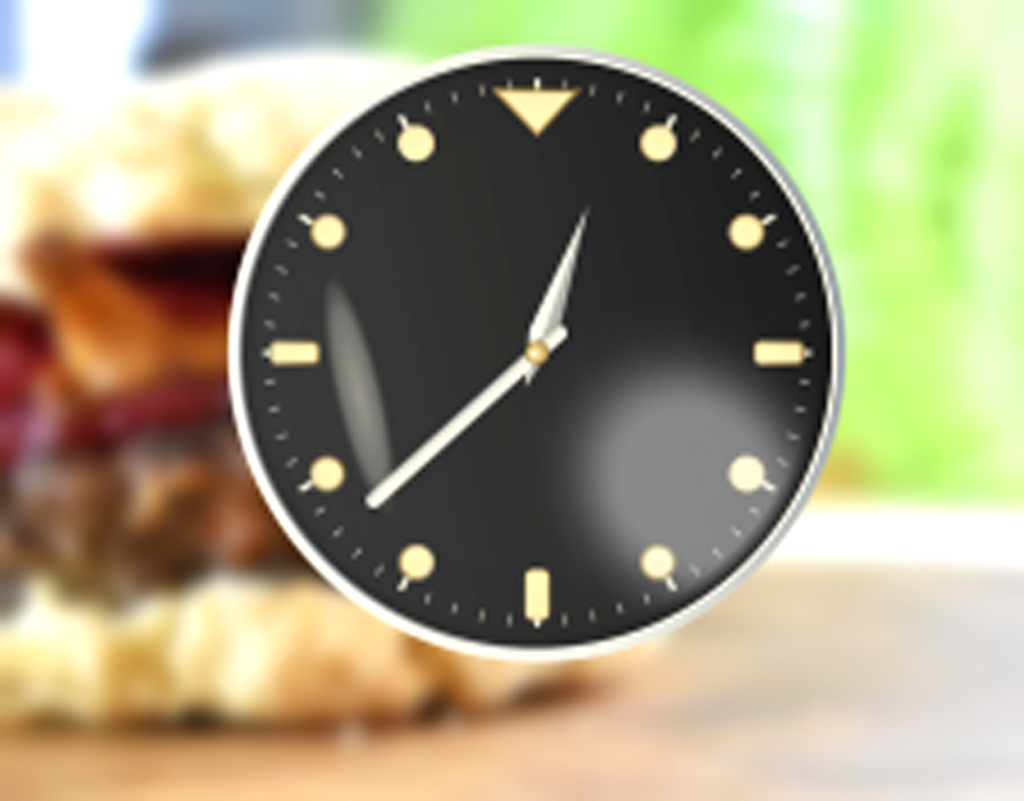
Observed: **12:38**
